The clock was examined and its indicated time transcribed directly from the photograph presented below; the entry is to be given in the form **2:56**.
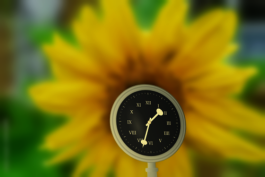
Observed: **1:33**
